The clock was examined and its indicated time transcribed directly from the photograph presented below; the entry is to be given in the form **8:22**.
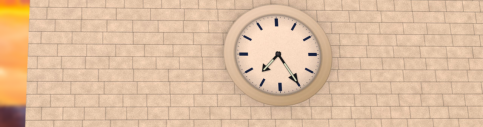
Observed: **7:25**
